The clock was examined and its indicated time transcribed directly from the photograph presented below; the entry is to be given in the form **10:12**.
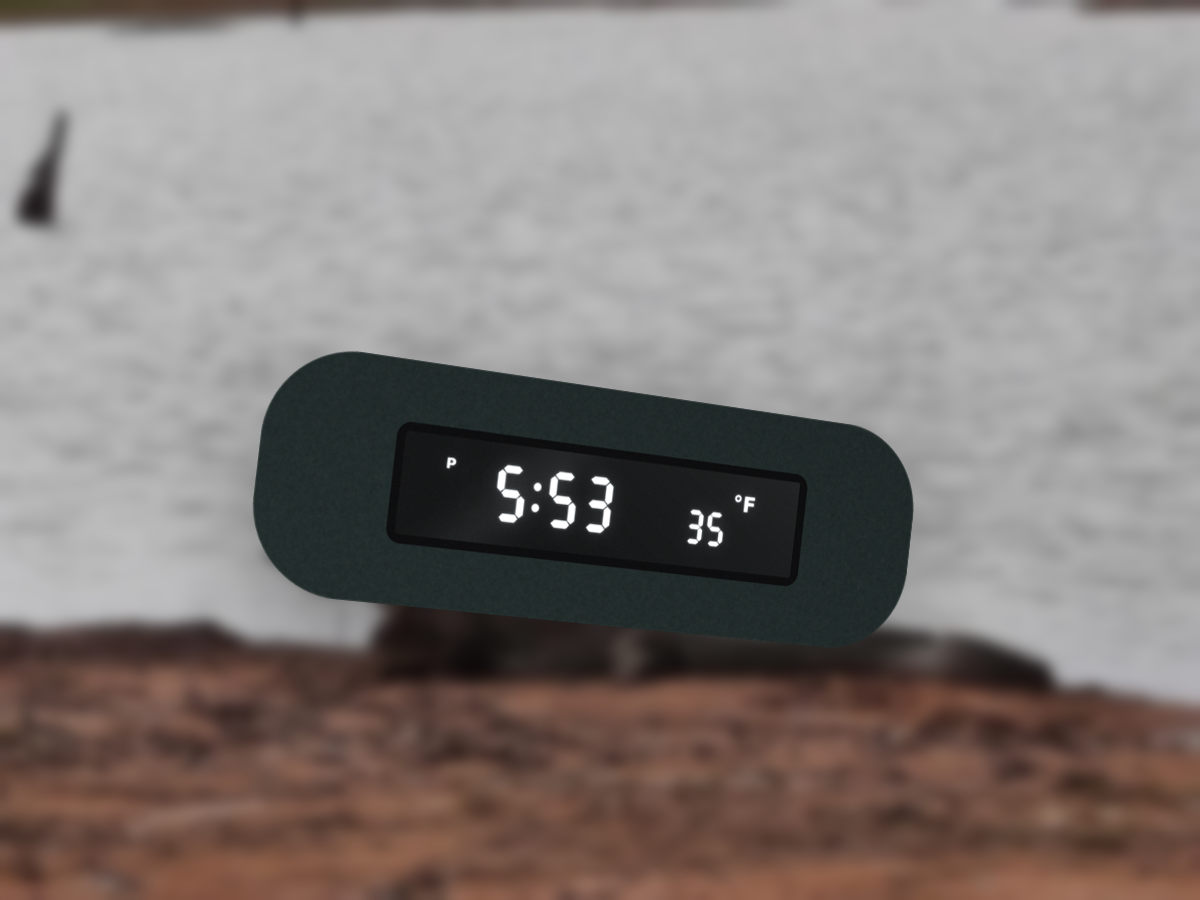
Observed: **5:53**
